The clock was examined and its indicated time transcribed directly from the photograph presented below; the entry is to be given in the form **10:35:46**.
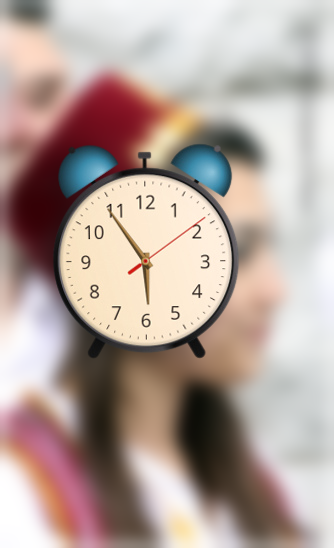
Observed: **5:54:09**
